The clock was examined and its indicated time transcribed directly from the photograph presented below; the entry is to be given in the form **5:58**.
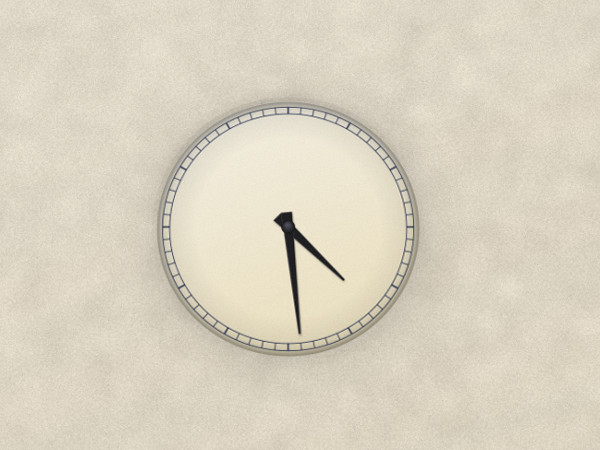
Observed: **4:29**
